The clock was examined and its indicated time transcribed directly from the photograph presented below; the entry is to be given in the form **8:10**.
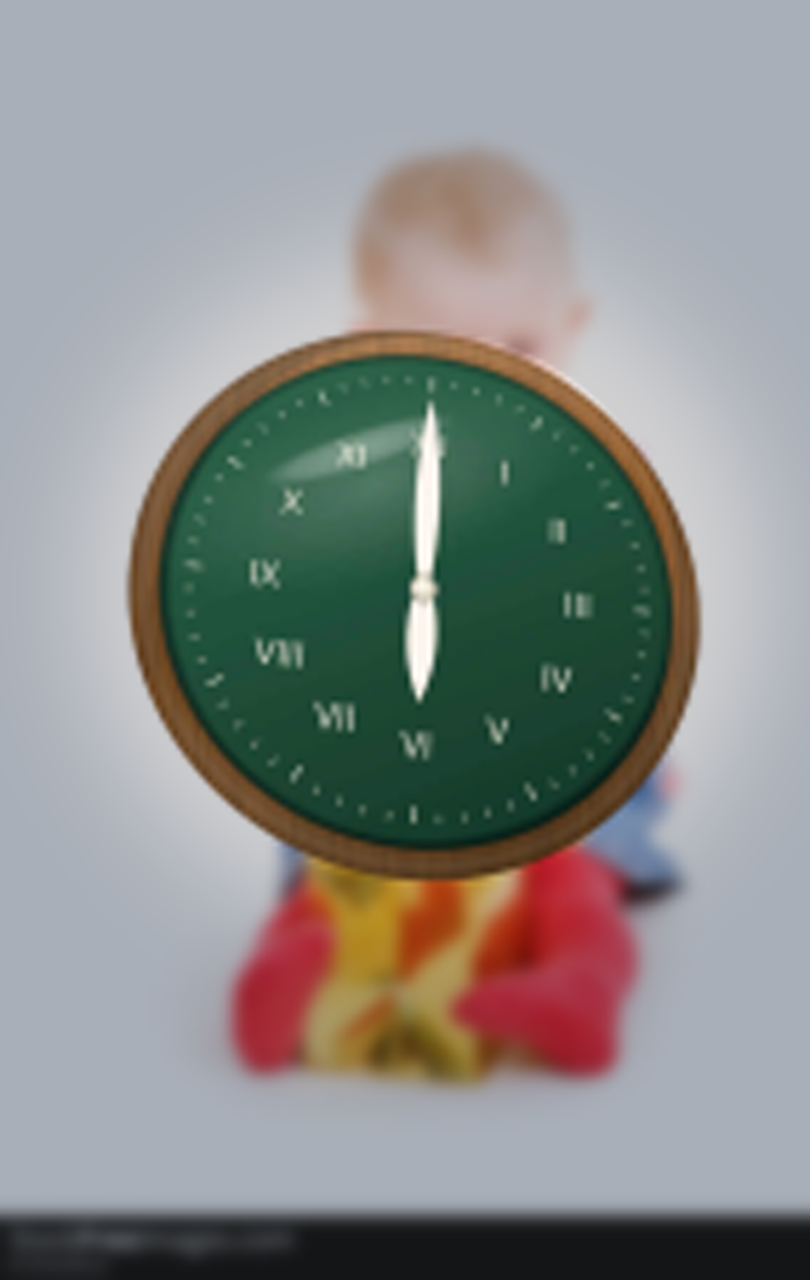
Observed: **6:00**
